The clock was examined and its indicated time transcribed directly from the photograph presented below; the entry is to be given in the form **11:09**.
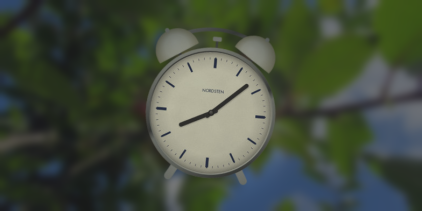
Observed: **8:08**
